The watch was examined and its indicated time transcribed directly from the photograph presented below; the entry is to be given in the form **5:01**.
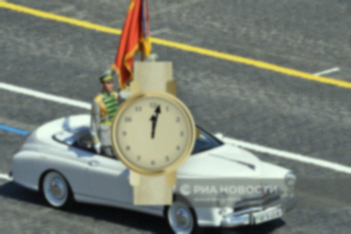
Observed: **12:02**
